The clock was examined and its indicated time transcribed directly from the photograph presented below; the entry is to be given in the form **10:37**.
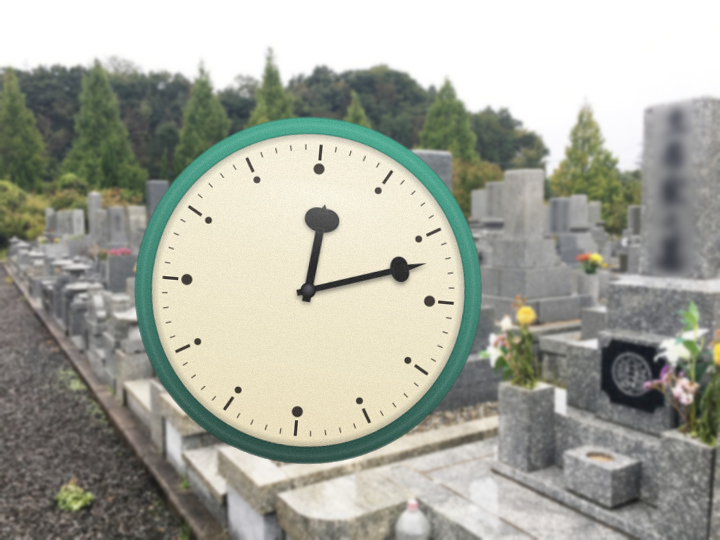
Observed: **12:12**
